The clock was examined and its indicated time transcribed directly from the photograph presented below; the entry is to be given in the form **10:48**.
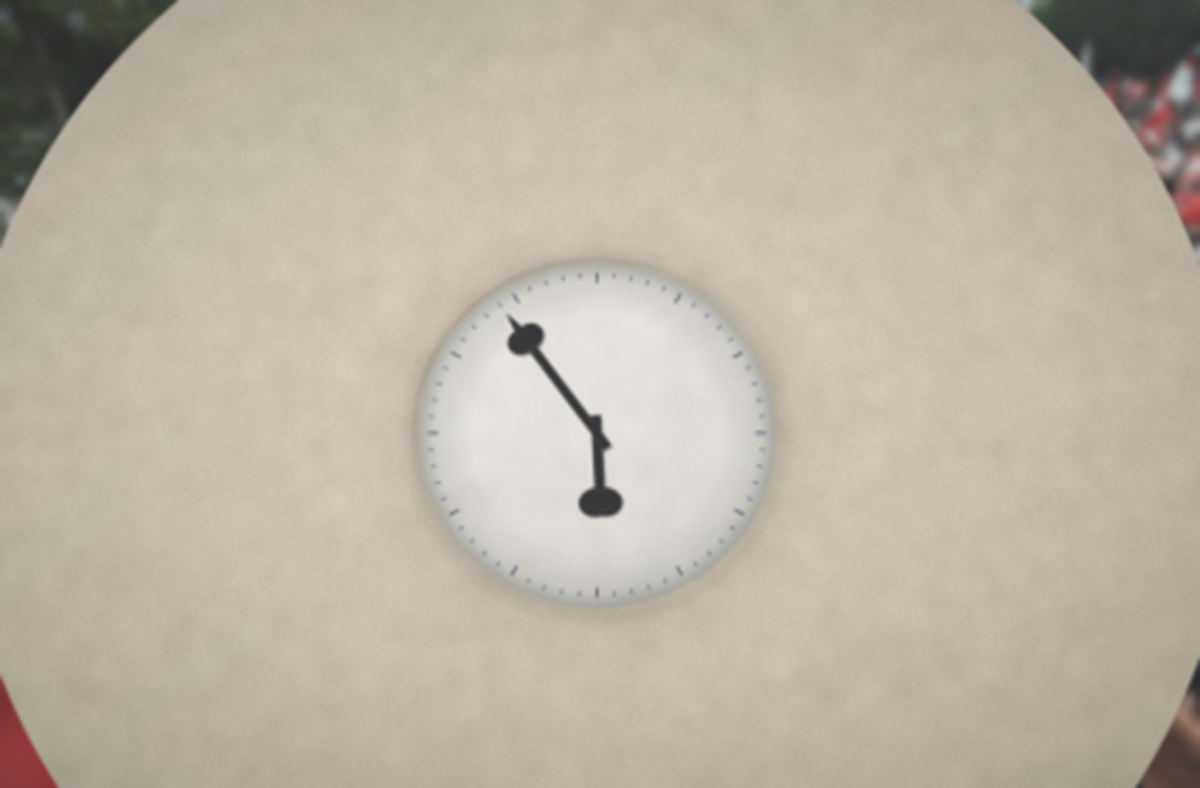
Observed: **5:54**
